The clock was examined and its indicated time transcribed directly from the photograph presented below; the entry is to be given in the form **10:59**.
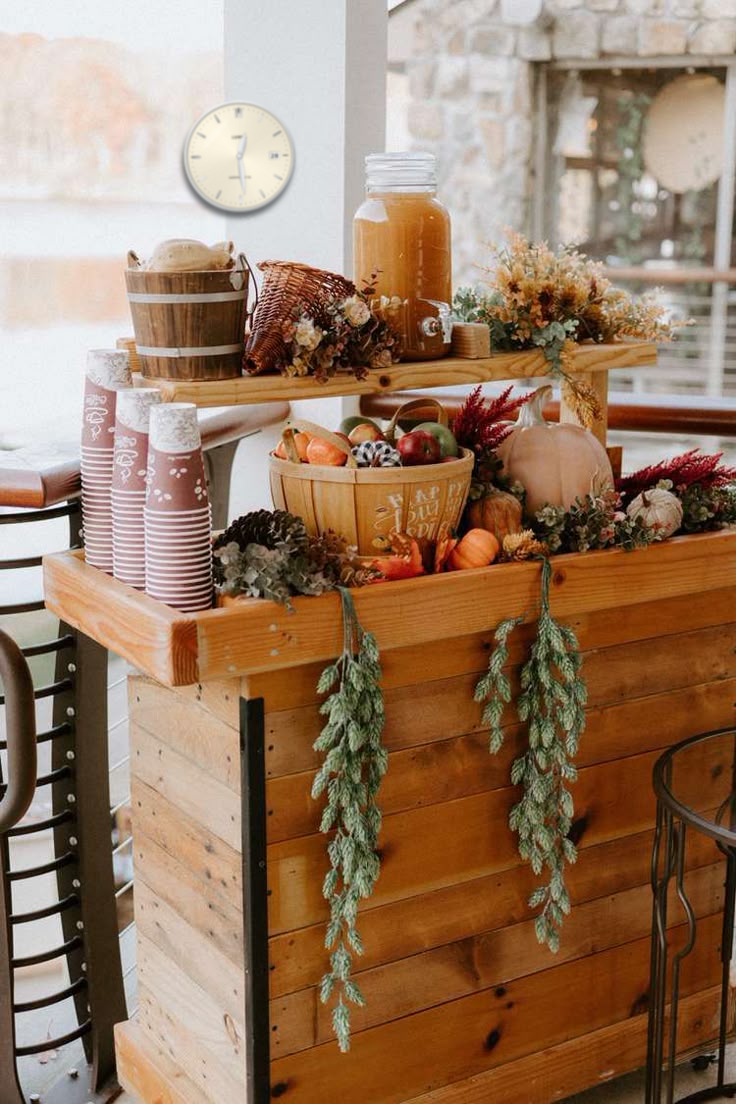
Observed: **12:29**
